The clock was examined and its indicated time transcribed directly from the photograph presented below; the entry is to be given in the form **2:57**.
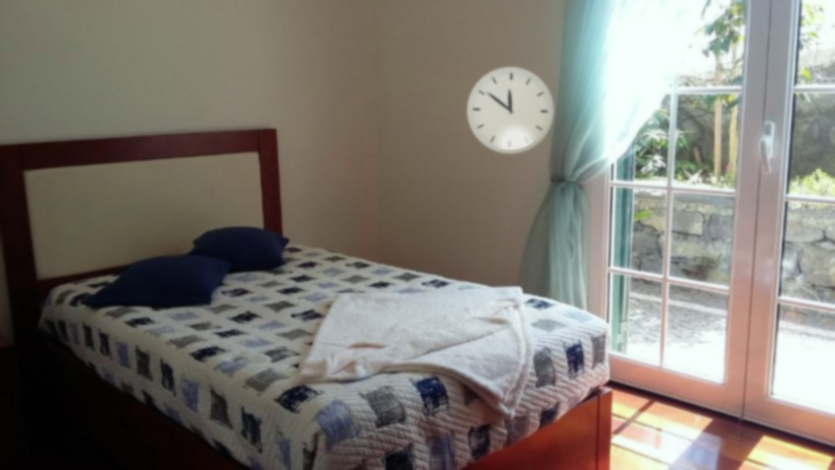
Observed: **11:51**
